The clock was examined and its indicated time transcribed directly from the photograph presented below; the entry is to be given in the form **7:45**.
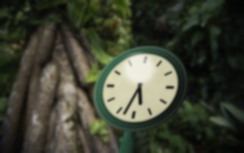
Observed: **5:33**
